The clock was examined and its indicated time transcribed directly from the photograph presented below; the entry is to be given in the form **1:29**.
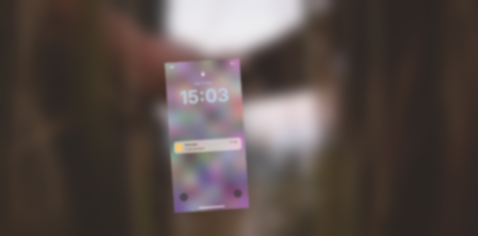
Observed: **15:03**
